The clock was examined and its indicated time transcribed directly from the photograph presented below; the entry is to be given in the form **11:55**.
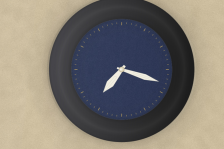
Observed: **7:18**
